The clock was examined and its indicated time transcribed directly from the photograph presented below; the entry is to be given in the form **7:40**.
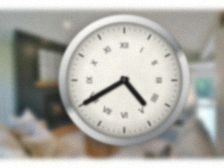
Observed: **4:40**
